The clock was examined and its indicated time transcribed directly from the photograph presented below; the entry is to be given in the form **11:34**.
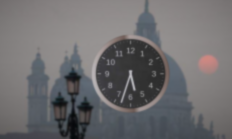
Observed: **5:33**
